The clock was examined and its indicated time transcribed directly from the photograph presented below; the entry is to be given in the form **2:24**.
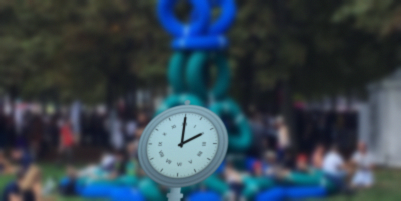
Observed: **2:00**
